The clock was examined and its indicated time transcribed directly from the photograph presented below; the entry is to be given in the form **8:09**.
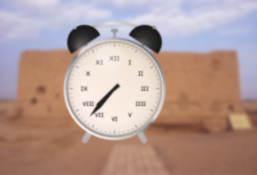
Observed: **7:37**
